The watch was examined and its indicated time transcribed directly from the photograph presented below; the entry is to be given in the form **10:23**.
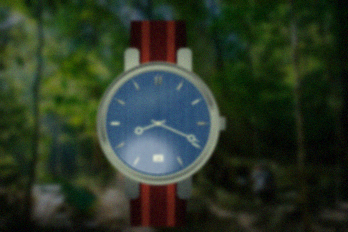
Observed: **8:19**
